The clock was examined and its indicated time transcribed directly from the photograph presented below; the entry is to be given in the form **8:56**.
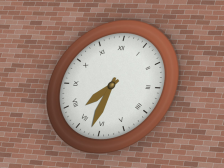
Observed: **7:32**
